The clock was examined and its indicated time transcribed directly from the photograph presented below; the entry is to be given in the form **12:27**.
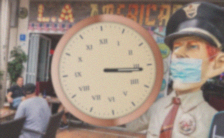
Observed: **3:16**
